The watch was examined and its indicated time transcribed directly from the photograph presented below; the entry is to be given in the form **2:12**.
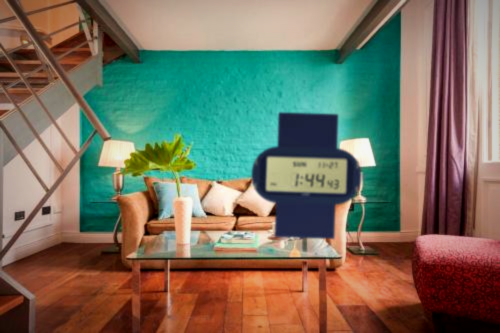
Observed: **1:44**
